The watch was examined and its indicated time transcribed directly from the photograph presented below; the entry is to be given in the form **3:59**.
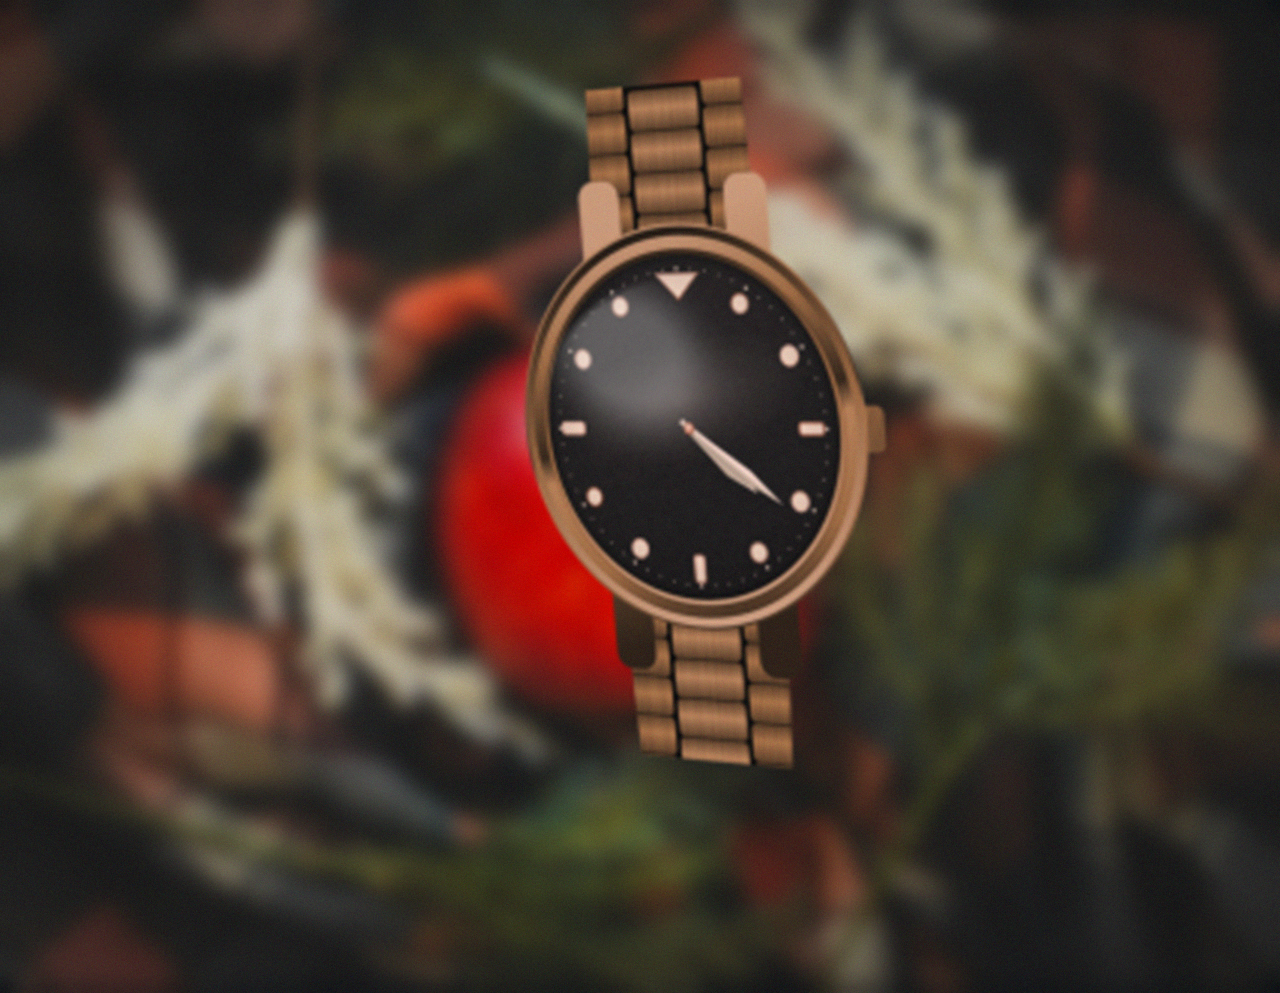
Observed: **4:21**
